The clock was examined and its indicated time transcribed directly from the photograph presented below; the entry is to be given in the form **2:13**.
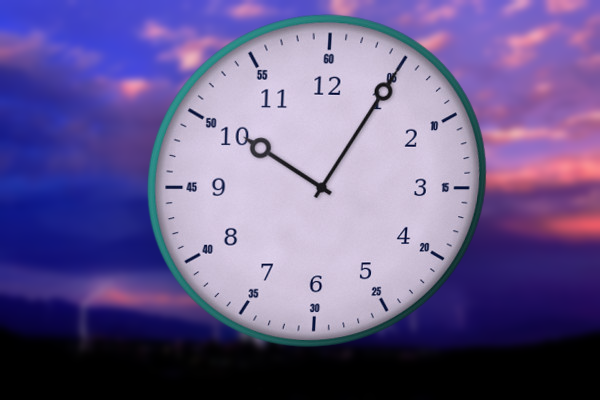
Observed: **10:05**
